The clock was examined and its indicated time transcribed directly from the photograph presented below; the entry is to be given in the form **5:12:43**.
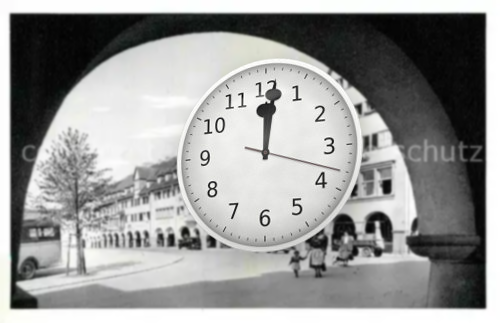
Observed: **12:01:18**
